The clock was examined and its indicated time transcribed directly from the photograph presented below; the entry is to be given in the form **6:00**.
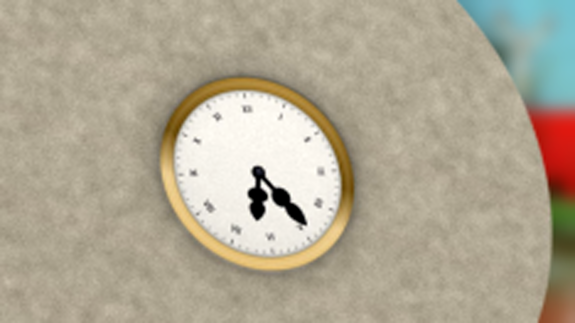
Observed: **6:24**
